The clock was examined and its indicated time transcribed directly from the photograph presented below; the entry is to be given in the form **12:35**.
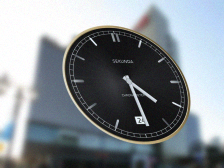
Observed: **4:29**
